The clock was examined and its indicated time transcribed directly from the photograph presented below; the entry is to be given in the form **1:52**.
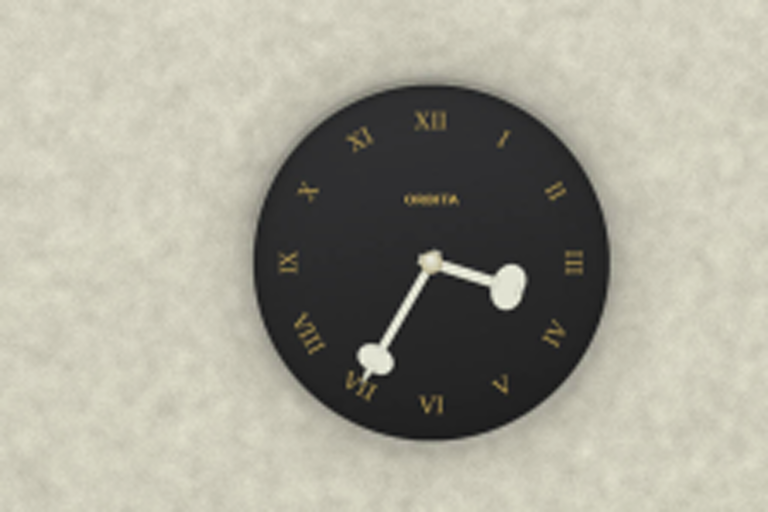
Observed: **3:35**
